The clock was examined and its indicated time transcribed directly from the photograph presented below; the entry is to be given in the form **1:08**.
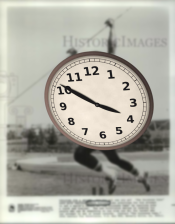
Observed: **3:51**
